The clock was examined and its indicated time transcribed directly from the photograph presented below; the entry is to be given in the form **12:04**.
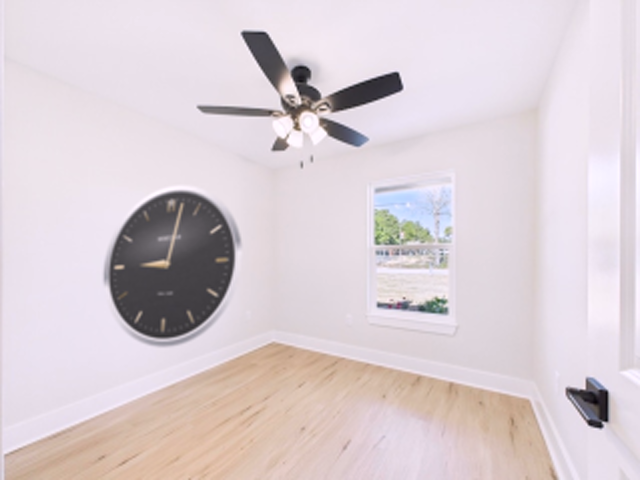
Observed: **9:02**
